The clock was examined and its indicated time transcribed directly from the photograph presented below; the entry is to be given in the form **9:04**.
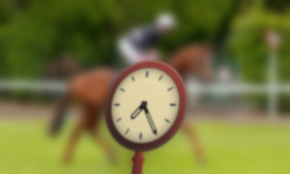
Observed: **7:25**
